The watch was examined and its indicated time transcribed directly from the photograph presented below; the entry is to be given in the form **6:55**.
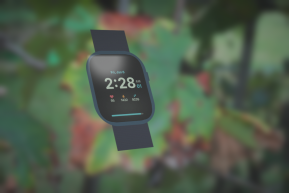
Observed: **2:28**
